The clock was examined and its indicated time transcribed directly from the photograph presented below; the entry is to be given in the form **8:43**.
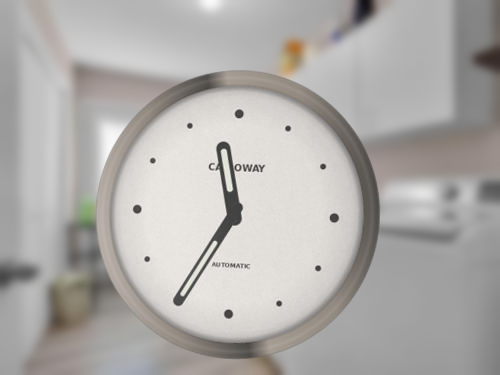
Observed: **11:35**
